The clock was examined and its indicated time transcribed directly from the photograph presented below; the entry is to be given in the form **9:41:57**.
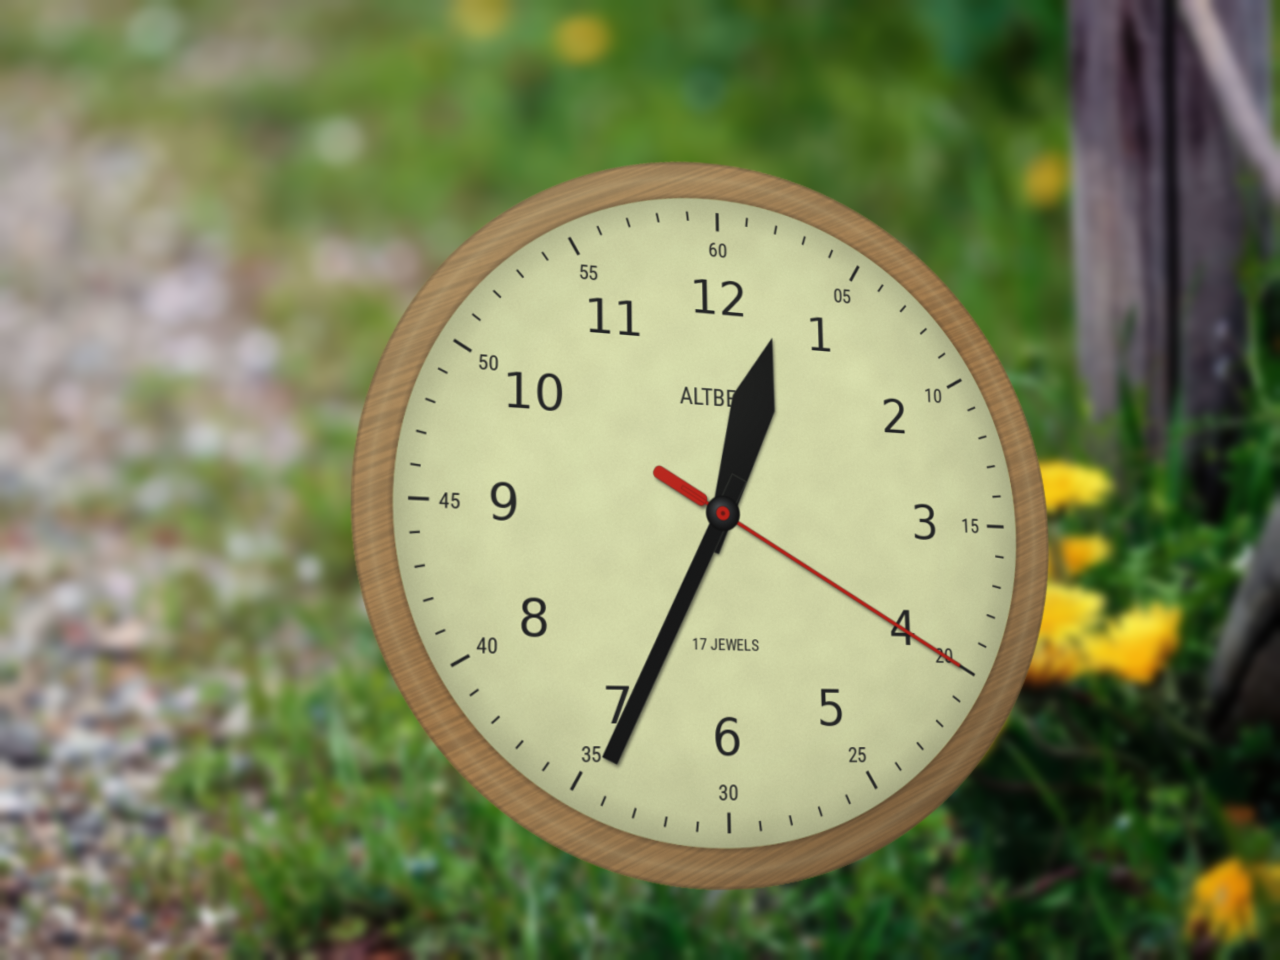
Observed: **12:34:20**
